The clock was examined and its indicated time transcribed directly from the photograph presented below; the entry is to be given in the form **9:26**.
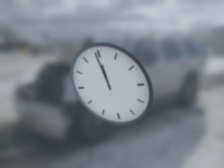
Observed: **11:59**
